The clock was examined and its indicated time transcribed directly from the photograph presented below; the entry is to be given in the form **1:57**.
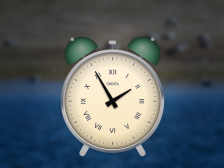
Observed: **1:55**
